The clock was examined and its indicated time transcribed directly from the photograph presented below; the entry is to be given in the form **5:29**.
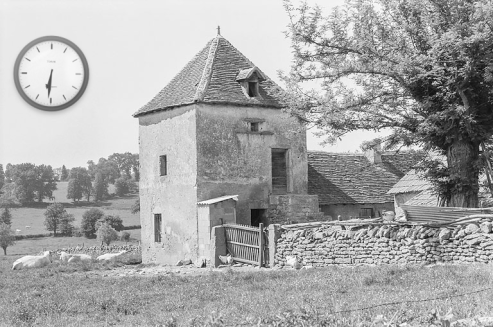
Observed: **6:31**
